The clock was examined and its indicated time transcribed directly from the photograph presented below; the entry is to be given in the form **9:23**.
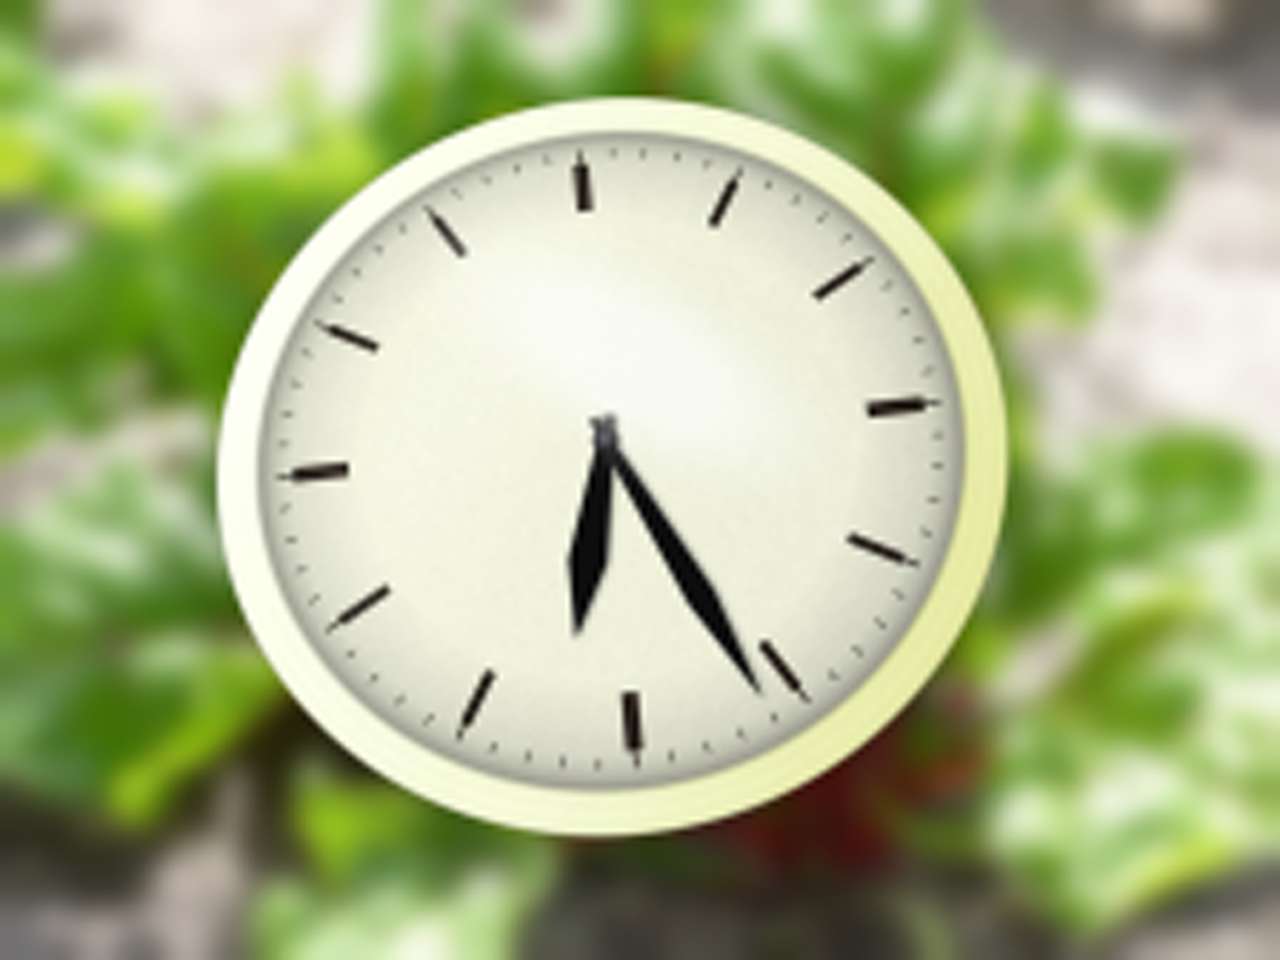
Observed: **6:26**
